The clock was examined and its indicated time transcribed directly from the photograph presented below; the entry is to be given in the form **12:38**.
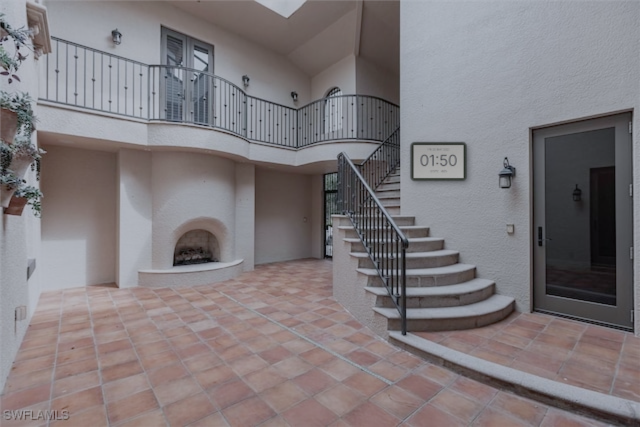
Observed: **1:50**
